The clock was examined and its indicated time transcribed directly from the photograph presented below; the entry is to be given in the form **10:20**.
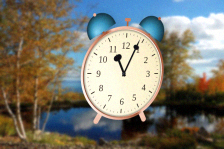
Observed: **11:04**
